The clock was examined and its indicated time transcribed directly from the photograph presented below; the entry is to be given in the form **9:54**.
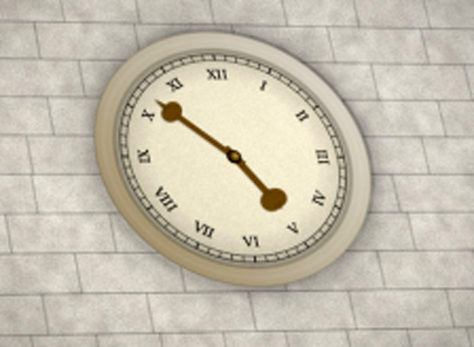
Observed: **4:52**
